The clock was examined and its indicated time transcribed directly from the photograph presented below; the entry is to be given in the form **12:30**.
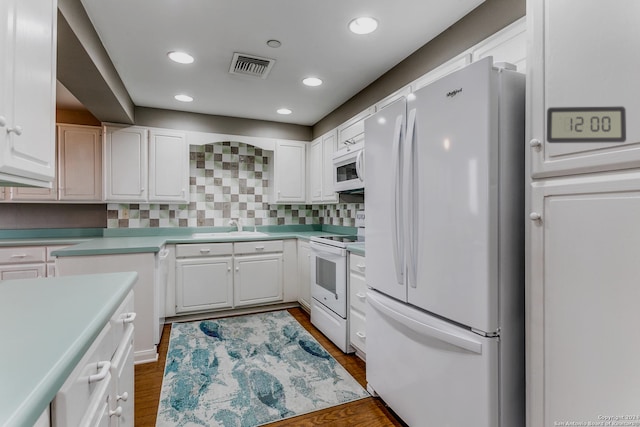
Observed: **12:00**
